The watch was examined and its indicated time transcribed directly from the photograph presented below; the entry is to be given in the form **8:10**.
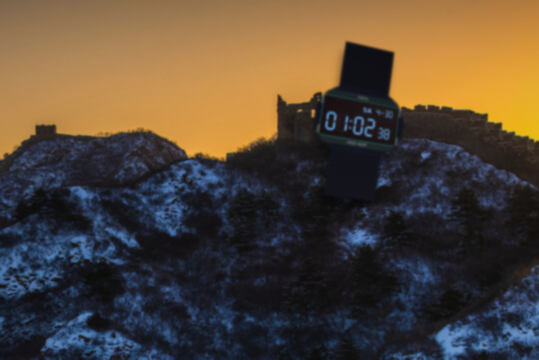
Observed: **1:02**
